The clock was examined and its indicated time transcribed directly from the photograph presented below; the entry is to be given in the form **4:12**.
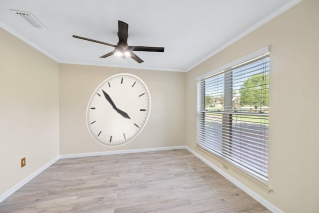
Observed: **3:52**
